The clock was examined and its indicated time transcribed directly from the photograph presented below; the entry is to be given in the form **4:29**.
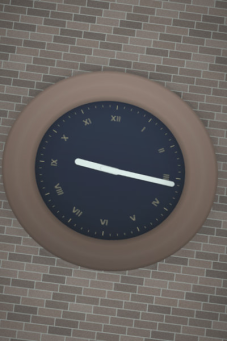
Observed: **9:16**
